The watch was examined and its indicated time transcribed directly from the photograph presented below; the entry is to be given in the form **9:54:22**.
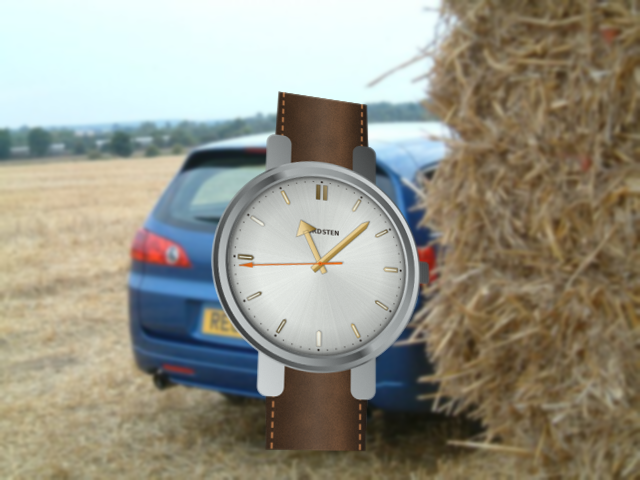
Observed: **11:07:44**
